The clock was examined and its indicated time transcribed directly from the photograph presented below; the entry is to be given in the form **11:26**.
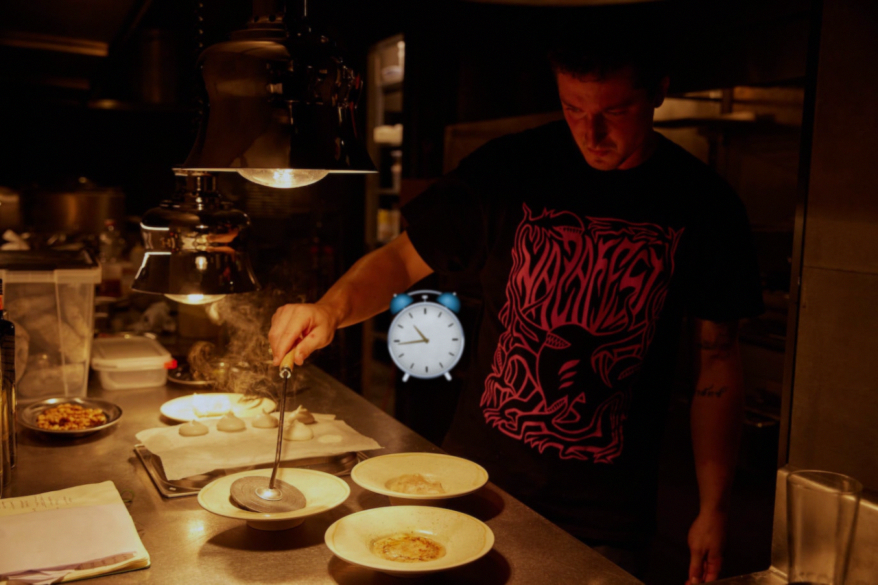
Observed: **10:44**
